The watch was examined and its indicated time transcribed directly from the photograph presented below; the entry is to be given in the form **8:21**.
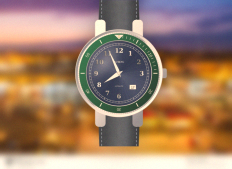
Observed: **7:56**
